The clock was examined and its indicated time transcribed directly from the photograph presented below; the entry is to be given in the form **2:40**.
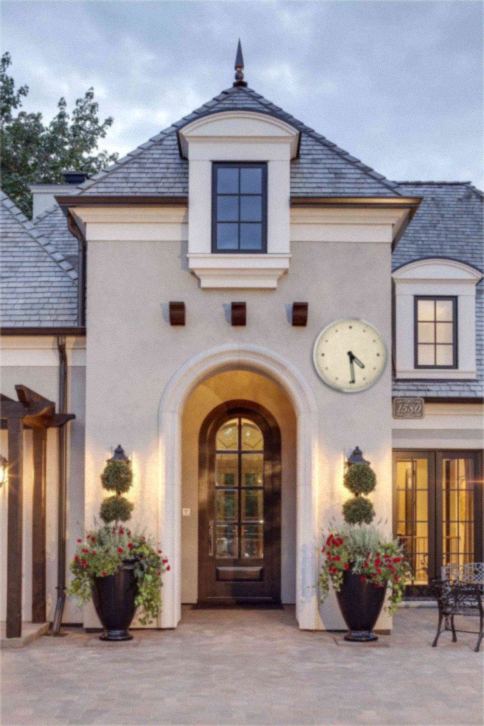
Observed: **4:29**
